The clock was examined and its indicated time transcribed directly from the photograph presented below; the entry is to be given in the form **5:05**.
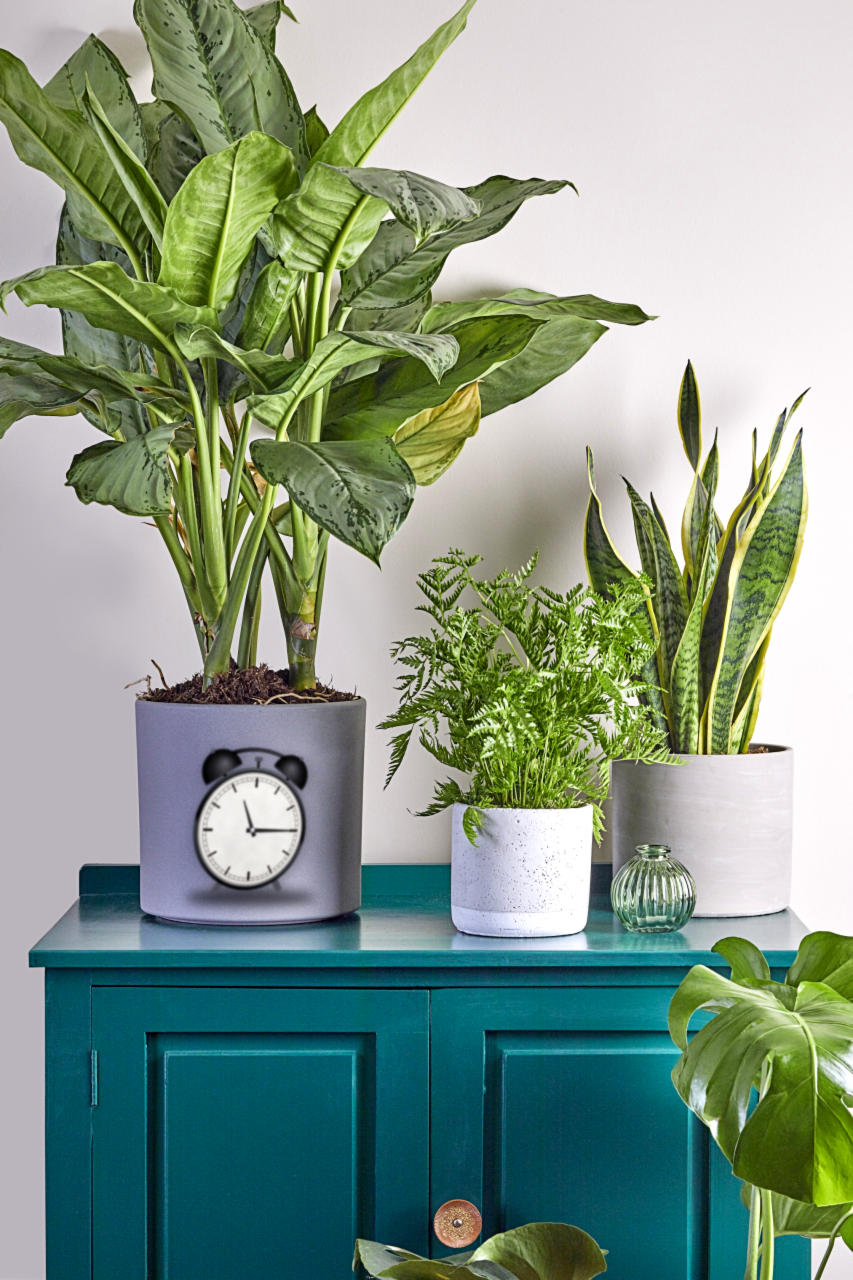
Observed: **11:15**
